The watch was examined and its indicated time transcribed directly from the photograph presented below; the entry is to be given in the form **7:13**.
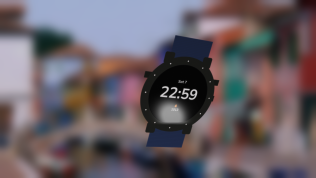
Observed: **22:59**
